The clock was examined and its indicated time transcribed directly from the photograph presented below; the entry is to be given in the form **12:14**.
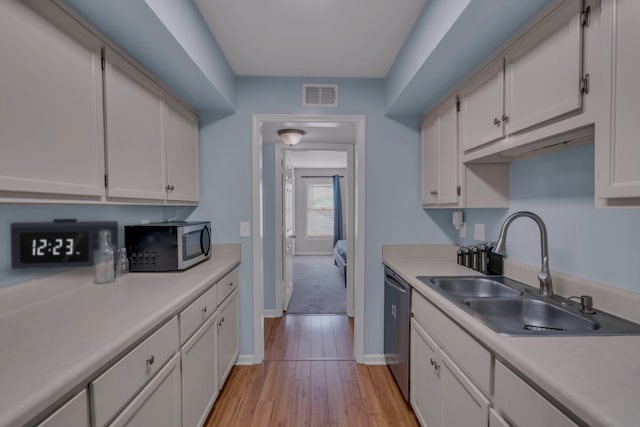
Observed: **12:23**
